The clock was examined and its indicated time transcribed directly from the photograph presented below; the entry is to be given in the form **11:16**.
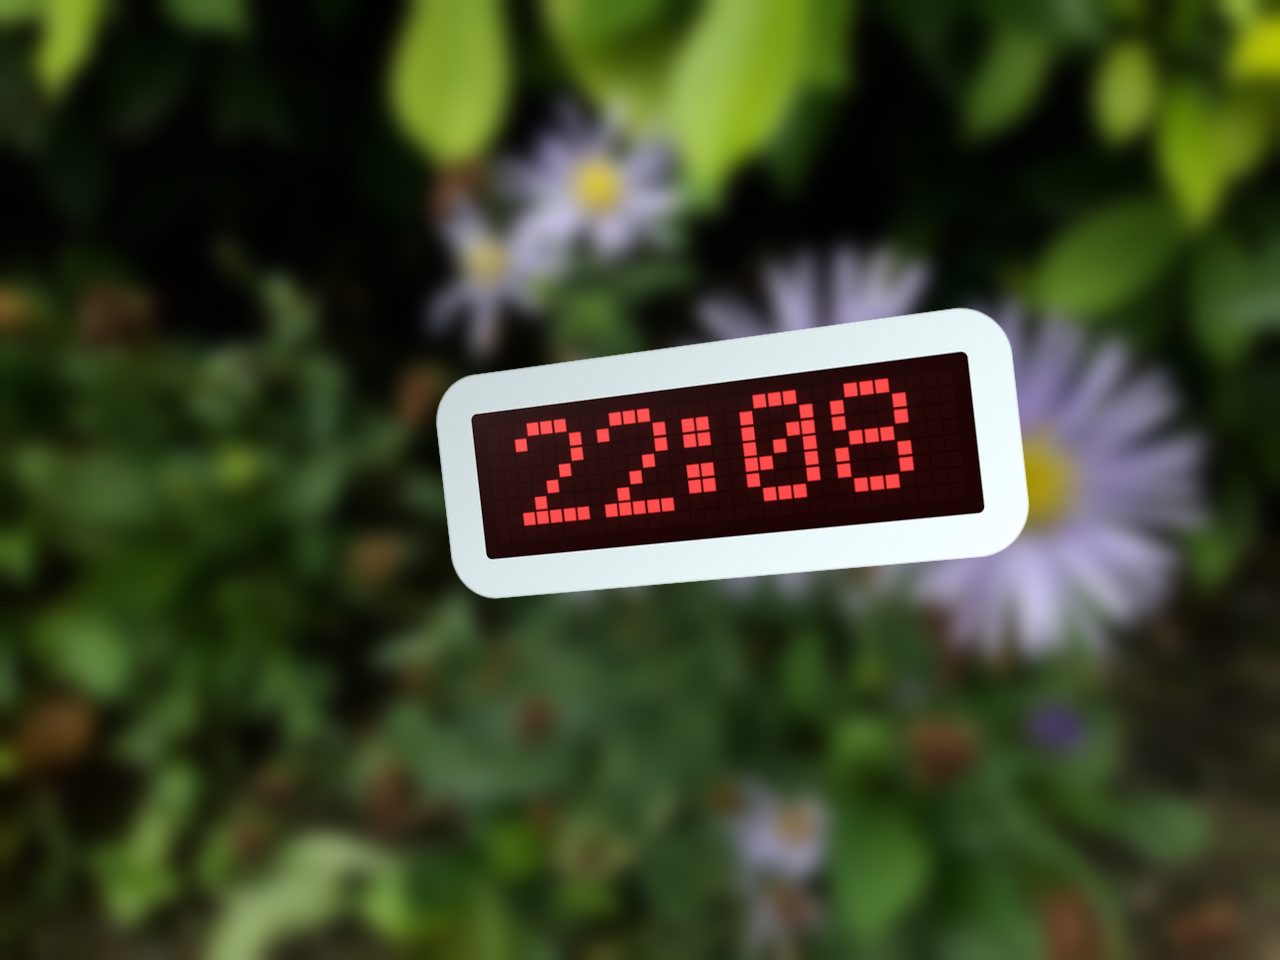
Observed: **22:08**
